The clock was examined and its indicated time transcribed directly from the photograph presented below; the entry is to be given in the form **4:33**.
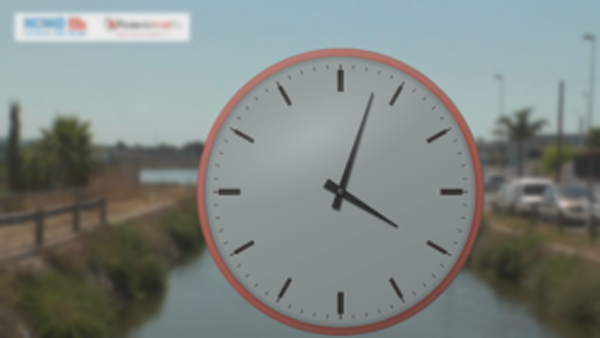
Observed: **4:03**
